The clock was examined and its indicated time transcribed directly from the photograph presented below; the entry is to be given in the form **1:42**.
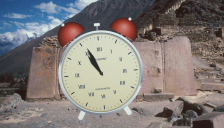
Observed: **10:56**
